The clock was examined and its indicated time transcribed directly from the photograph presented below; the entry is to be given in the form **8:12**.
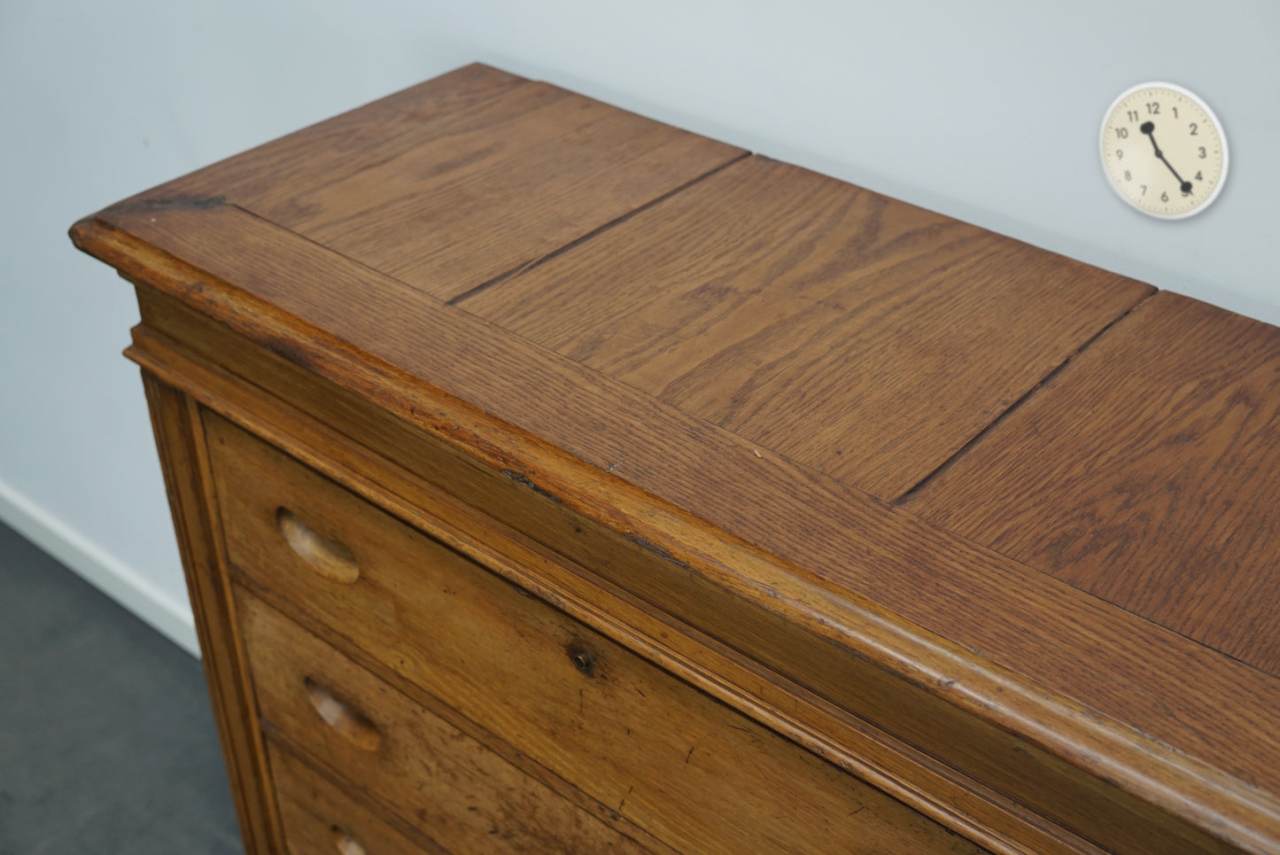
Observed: **11:24**
